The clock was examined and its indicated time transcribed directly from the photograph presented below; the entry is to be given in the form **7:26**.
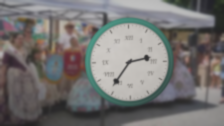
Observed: **2:36**
